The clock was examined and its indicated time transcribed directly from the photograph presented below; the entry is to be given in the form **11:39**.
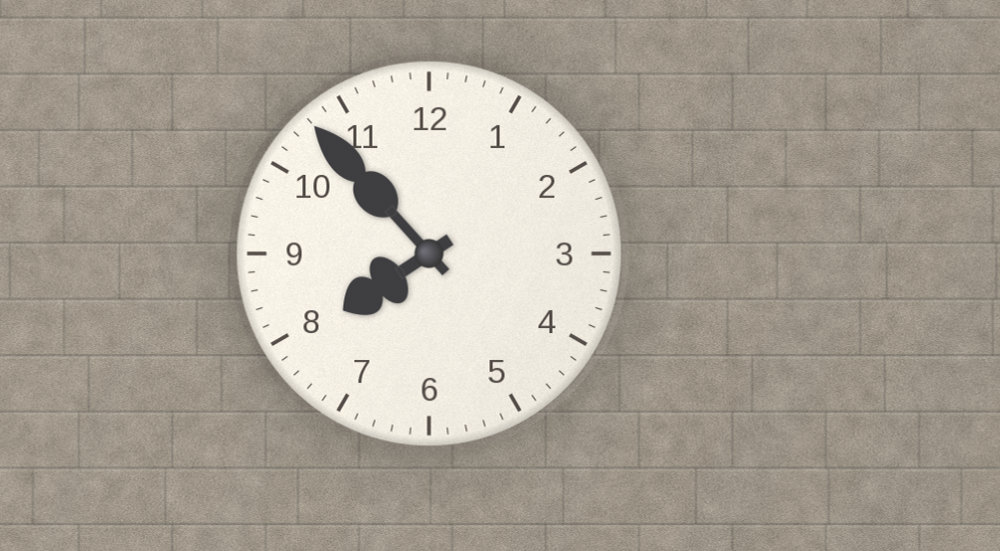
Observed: **7:53**
